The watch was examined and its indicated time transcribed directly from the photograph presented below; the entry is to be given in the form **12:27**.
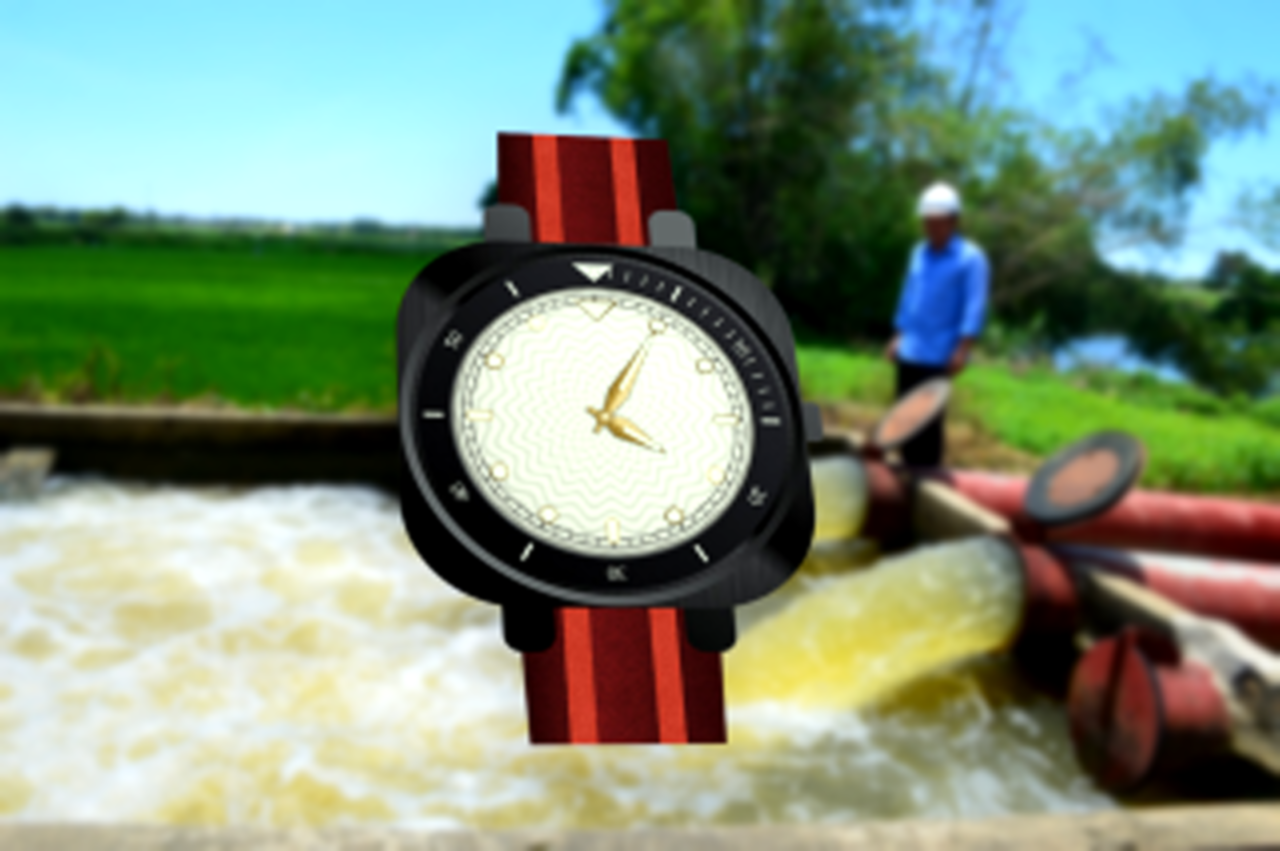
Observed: **4:05**
